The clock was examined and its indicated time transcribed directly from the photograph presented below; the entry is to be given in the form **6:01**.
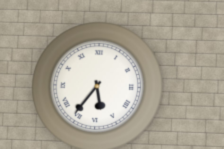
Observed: **5:36**
